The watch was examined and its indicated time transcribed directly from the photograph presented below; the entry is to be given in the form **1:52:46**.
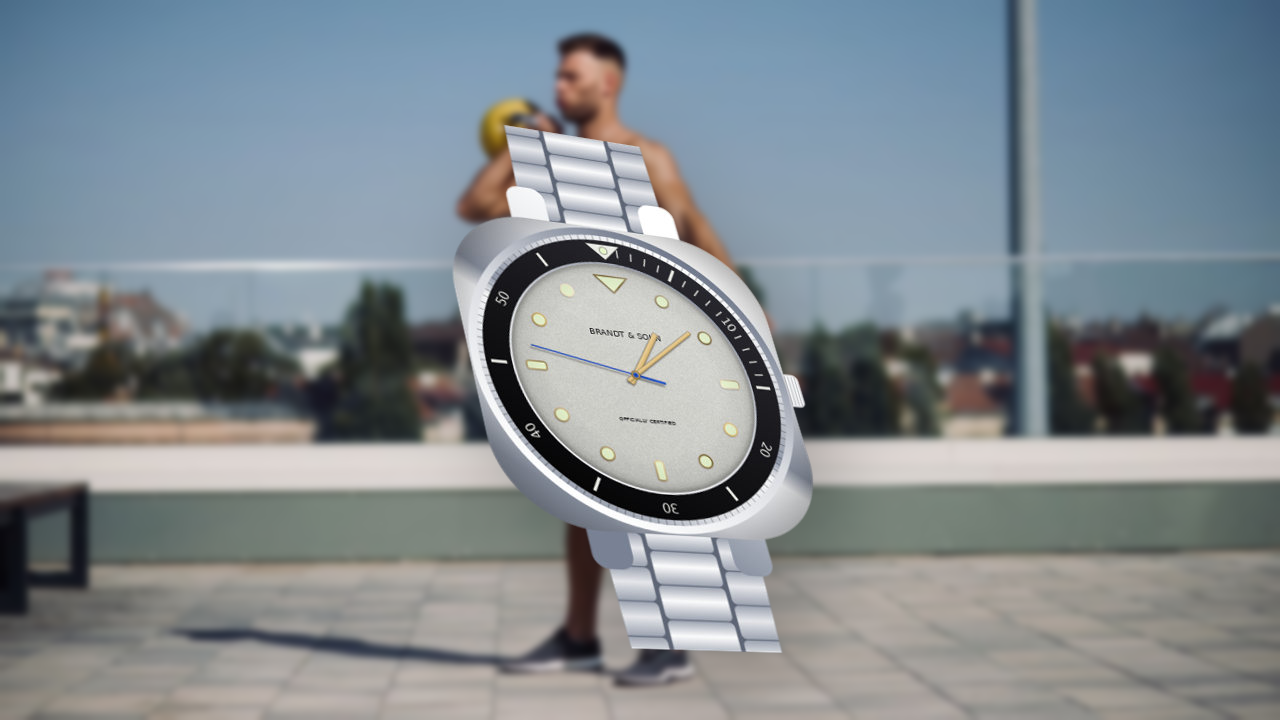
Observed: **1:08:47**
